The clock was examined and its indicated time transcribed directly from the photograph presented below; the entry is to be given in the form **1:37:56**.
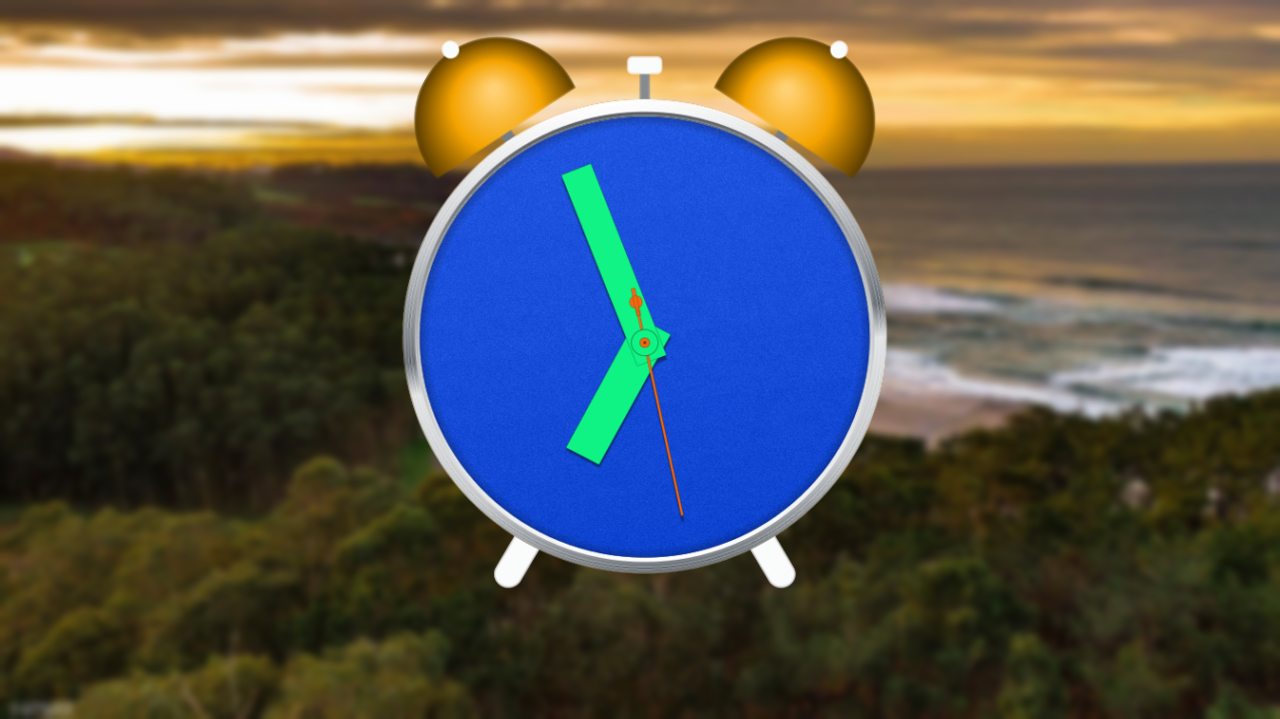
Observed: **6:56:28**
